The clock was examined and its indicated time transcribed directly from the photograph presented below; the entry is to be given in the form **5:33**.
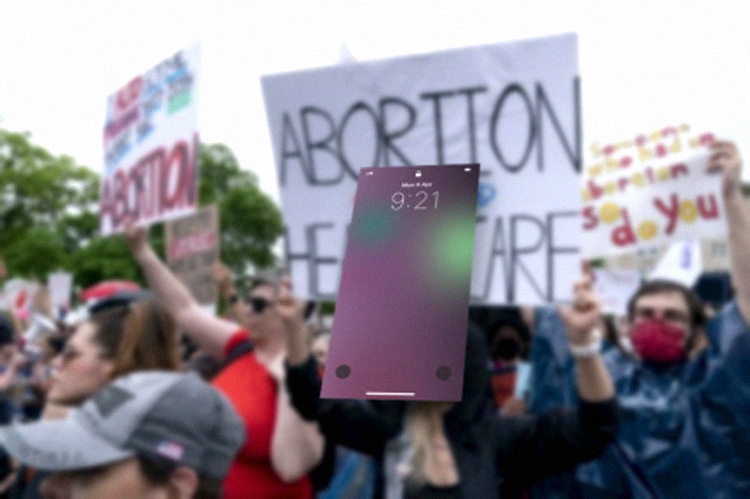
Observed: **9:21**
